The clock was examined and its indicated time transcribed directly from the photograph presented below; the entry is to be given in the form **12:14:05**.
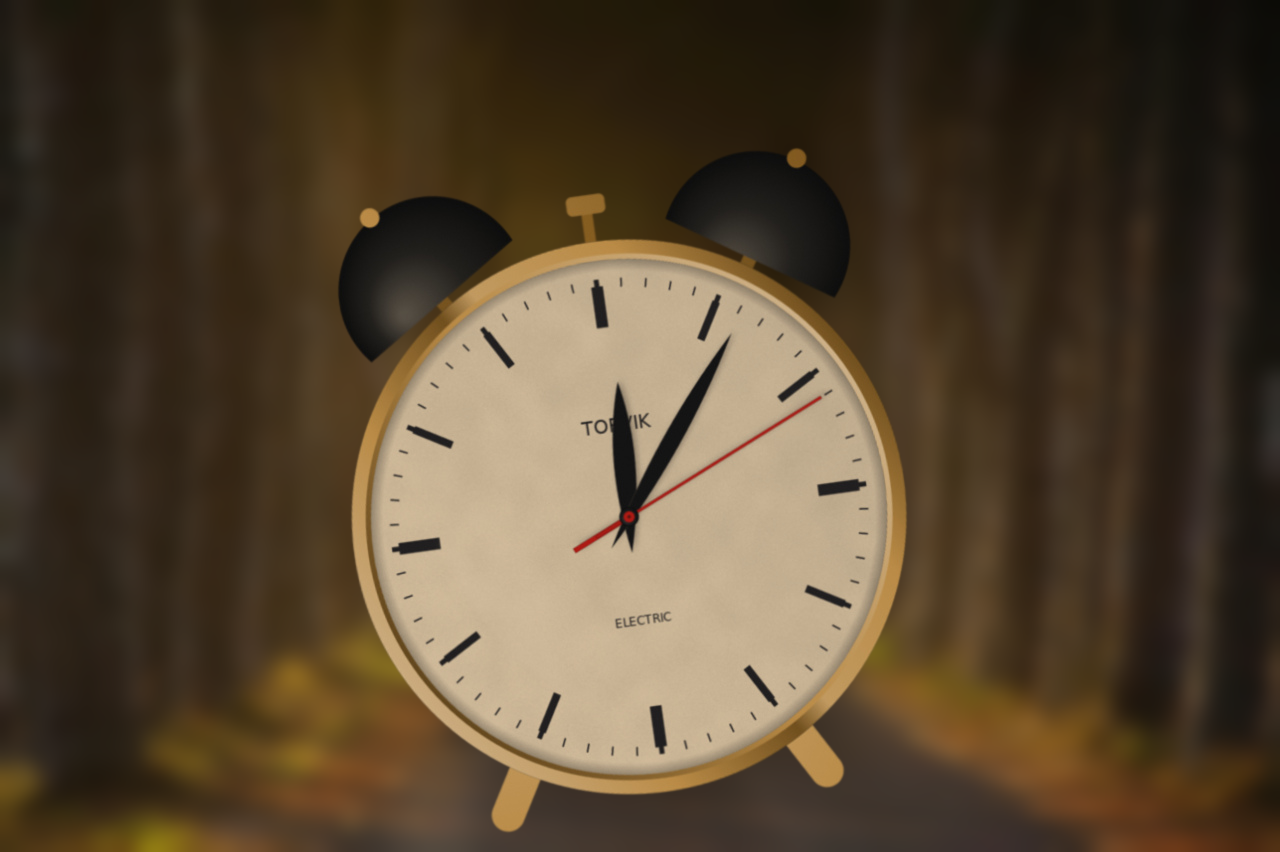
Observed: **12:06:11**
